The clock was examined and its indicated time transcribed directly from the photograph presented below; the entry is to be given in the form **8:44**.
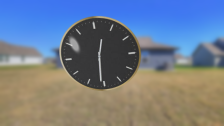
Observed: **12:31**
